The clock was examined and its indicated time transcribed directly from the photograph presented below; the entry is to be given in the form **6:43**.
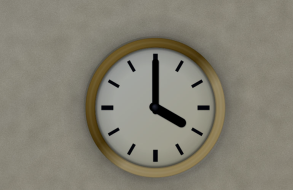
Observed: **4:00**
